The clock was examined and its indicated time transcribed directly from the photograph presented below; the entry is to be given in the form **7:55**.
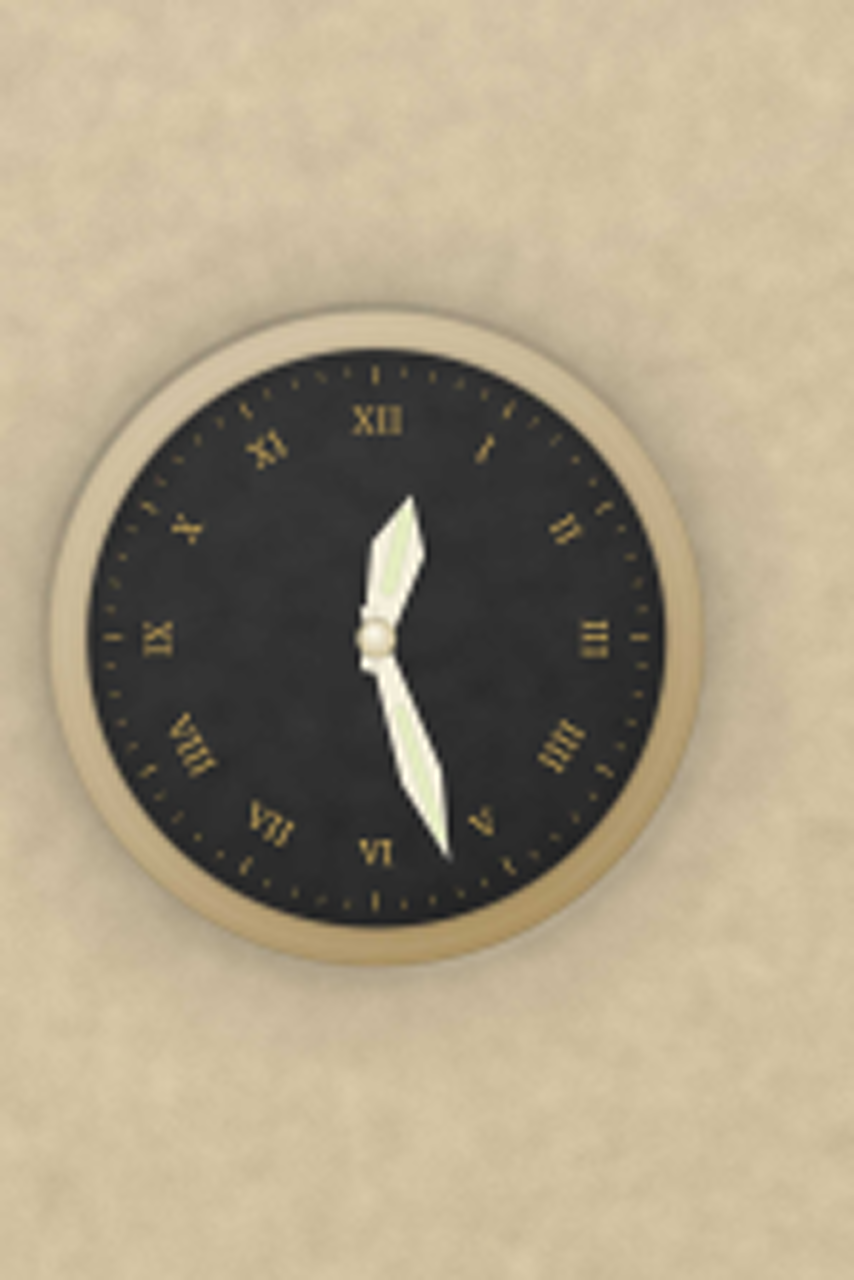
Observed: **12:27**
